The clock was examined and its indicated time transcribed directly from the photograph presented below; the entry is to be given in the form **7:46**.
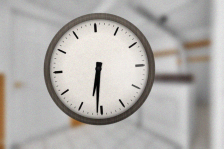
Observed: **6:31**
